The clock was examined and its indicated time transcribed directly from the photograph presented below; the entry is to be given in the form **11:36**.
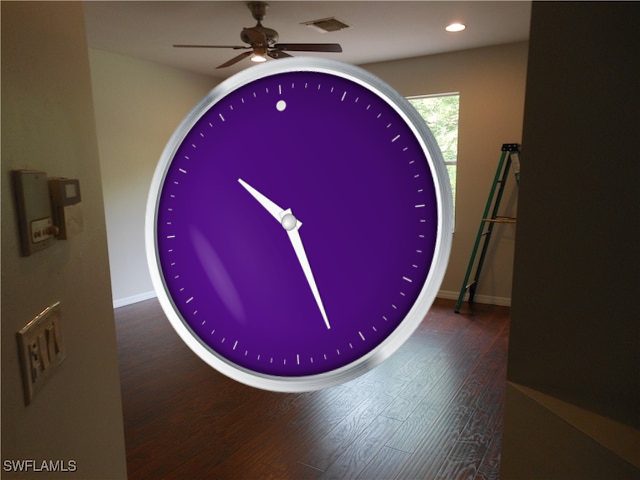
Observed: **10:27**
